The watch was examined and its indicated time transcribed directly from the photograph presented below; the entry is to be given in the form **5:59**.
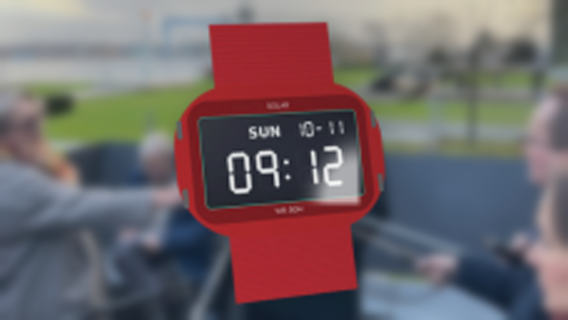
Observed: **9:12**
